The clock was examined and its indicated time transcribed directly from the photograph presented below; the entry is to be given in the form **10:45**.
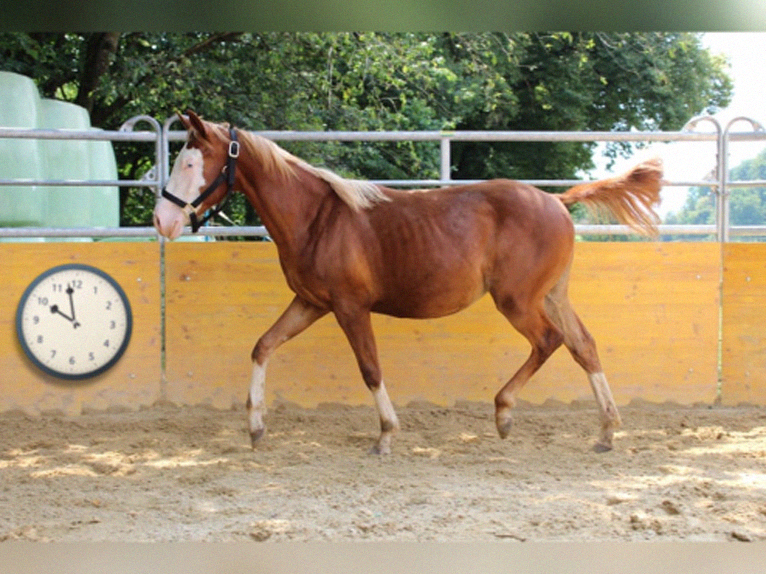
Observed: **9:58**
